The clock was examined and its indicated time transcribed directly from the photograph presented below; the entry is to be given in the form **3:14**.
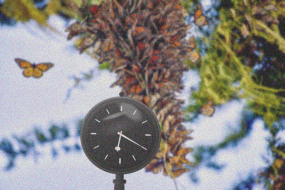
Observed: **6:20**
